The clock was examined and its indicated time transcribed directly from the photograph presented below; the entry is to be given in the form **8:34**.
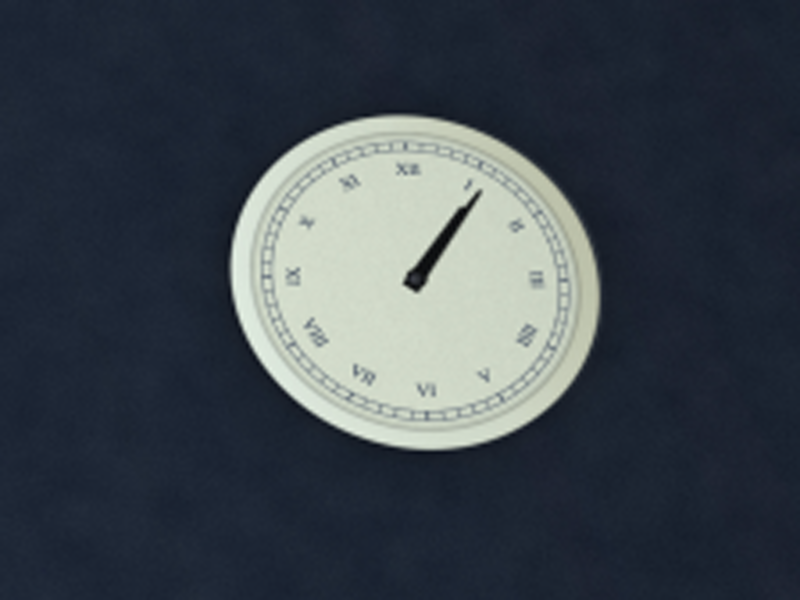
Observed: **1:06**
